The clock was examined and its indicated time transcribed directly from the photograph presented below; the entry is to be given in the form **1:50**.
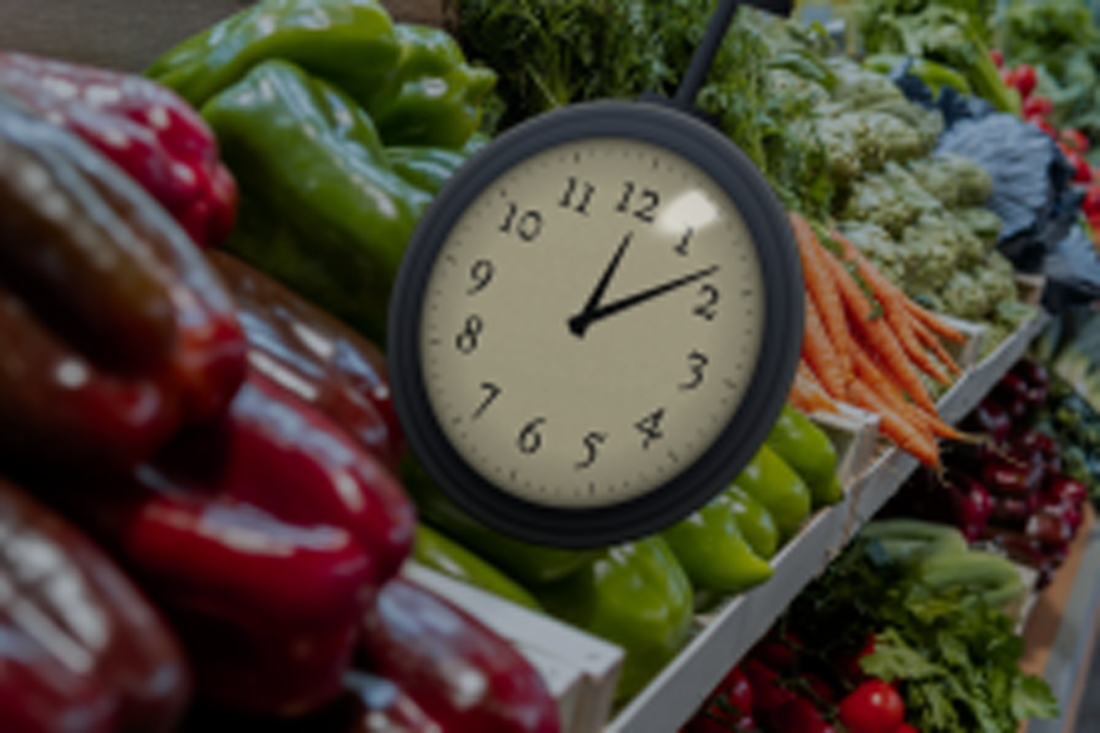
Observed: **12:08**
